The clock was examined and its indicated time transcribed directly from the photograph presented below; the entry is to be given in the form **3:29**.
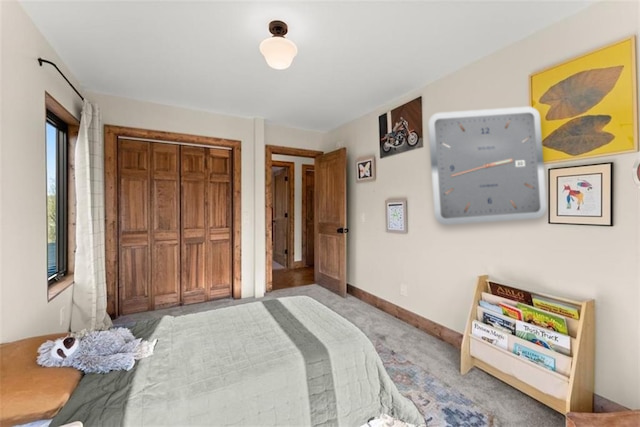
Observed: **2:43**
